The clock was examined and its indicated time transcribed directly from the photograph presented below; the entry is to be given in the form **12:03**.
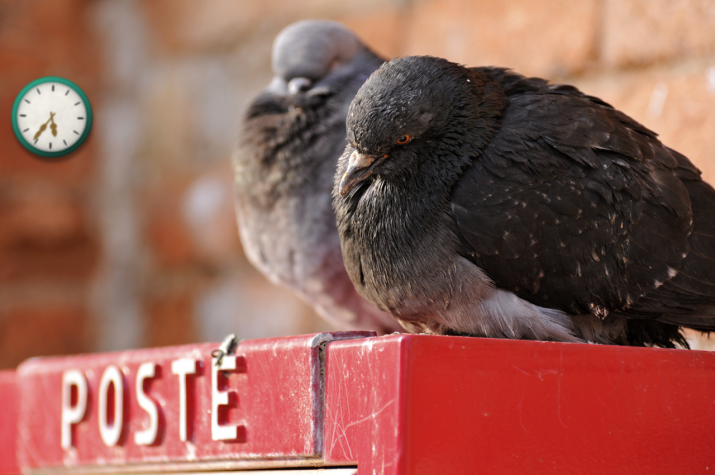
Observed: **5:36**
